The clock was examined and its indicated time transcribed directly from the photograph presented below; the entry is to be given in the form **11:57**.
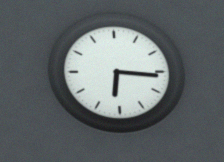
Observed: **6:16**
